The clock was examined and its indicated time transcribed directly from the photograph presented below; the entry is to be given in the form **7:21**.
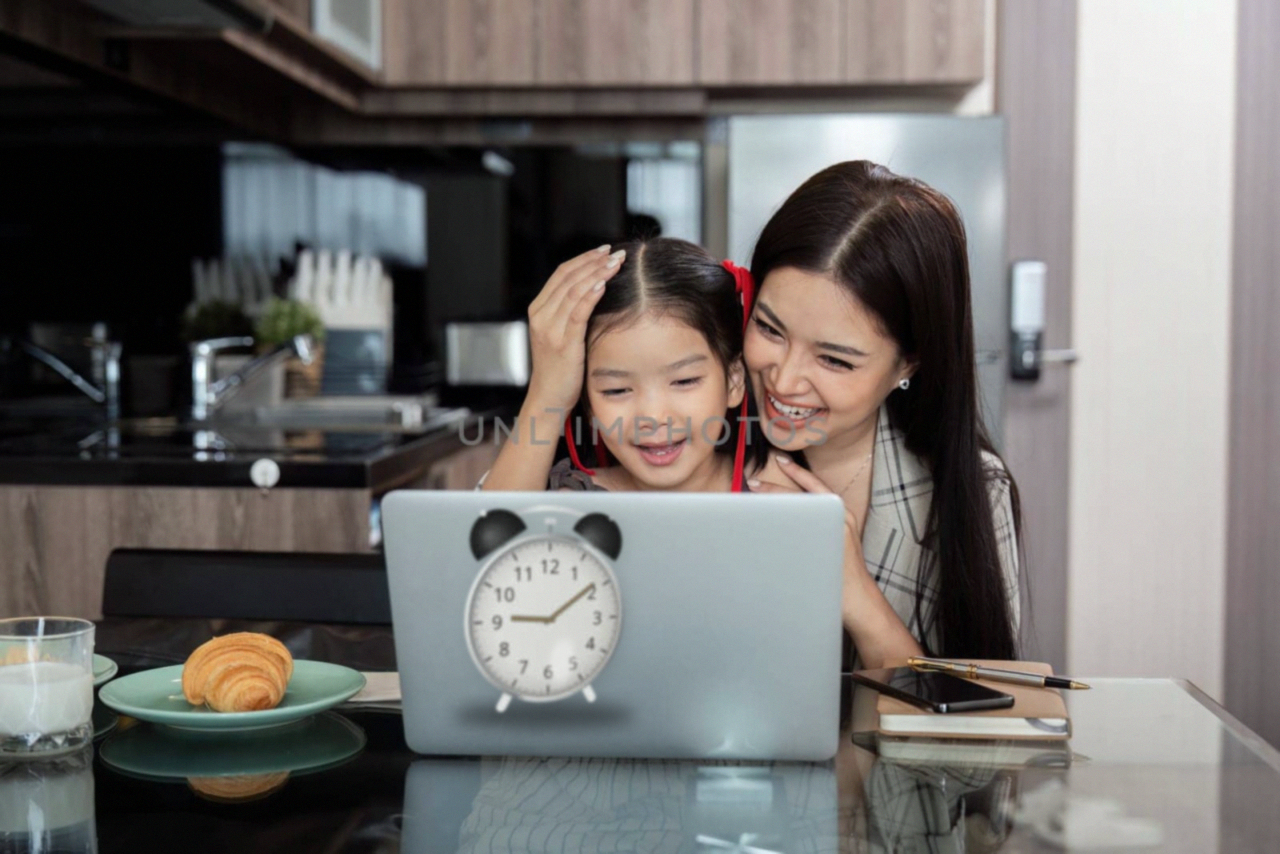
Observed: **9:09**
